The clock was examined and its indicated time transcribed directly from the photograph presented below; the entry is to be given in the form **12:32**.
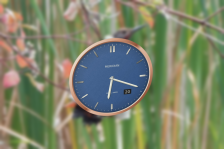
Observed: **6:19**
